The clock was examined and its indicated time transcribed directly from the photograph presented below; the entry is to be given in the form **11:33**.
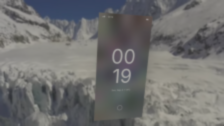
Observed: **0:19**
